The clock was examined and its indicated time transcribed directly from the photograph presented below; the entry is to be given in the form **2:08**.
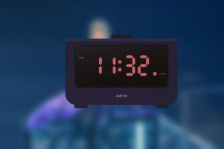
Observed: **11:32**
